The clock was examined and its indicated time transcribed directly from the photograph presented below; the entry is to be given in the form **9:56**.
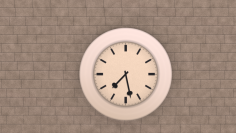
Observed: **7:28**
